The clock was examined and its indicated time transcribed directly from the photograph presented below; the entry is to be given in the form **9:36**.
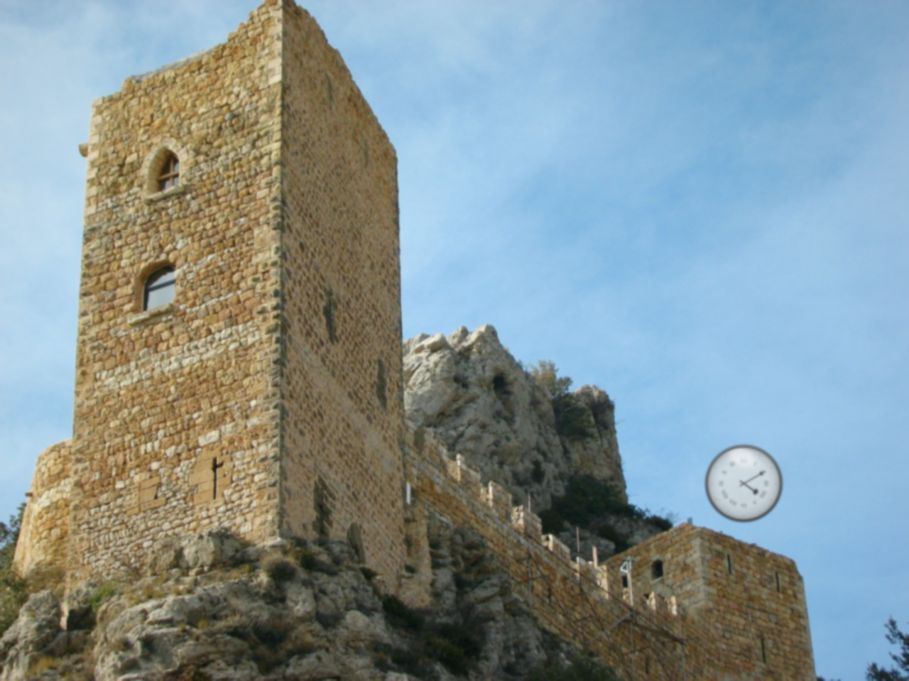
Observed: **4:10**
